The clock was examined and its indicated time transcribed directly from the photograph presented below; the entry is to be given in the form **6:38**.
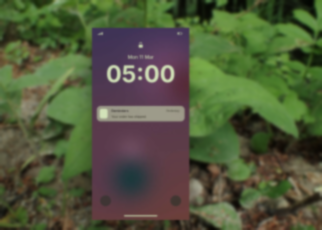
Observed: **5:00**
